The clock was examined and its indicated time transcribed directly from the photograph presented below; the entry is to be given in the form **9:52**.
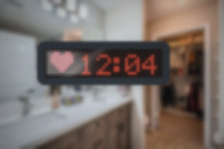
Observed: **12:04**
